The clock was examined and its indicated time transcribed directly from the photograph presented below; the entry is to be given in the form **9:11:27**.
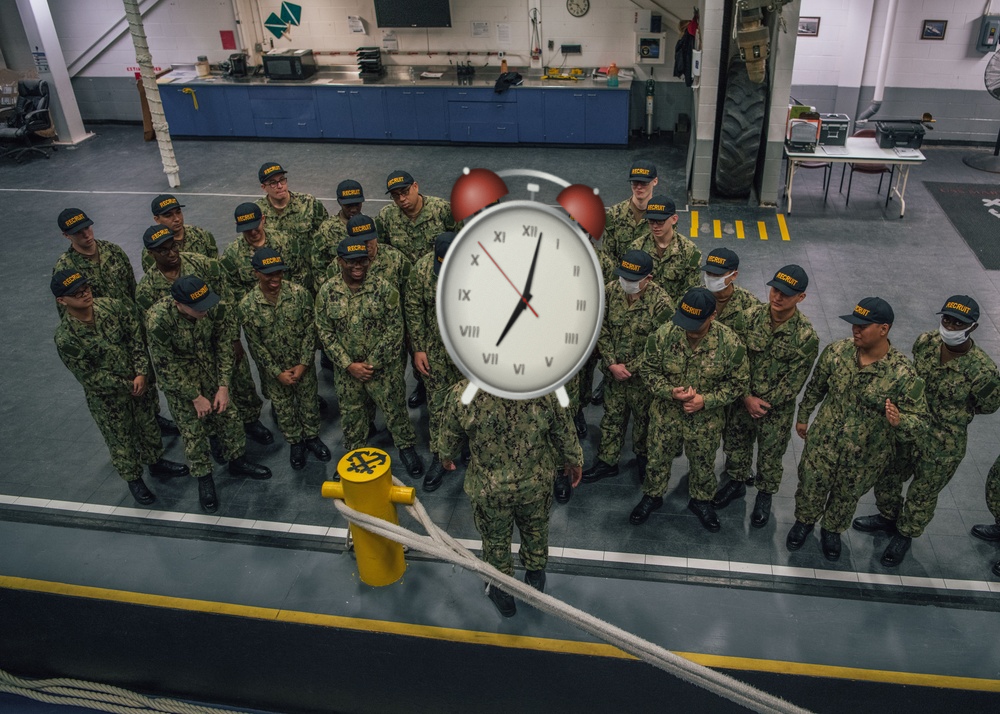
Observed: **7:01:52**
